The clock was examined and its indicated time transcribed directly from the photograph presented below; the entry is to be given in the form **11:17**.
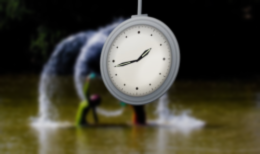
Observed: **1:43**
